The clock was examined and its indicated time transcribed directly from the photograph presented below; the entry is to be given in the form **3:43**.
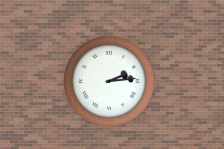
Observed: **2:14**
